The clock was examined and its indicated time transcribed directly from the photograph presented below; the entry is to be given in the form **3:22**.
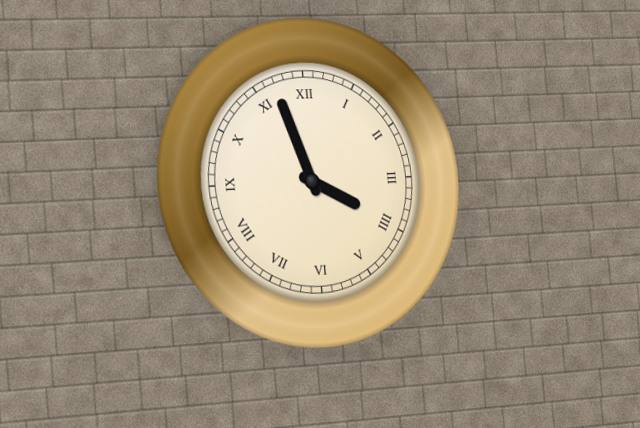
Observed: **3:57**
